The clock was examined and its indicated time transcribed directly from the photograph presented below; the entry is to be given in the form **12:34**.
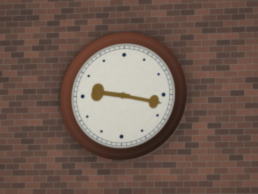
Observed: **9:17**
